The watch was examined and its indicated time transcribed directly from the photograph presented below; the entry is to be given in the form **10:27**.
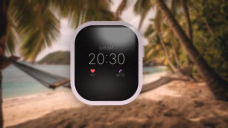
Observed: **20:30**
